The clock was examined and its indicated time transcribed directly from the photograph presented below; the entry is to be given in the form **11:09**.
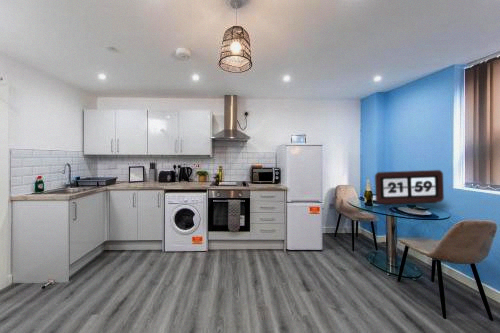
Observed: **21:59**
